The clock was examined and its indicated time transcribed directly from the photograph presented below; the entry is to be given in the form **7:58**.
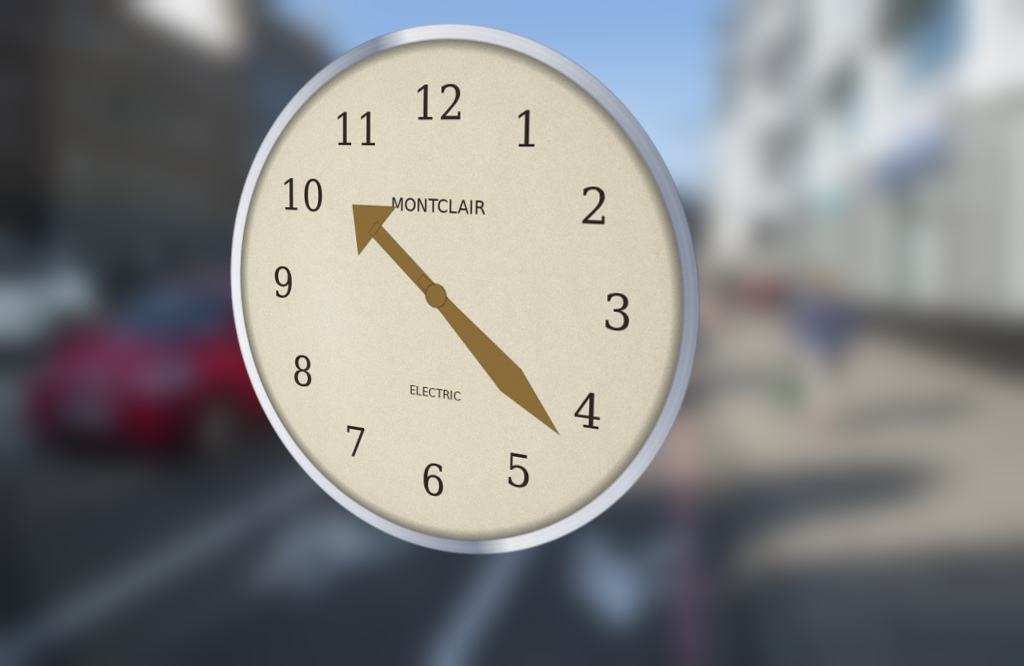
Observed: **10:22**
